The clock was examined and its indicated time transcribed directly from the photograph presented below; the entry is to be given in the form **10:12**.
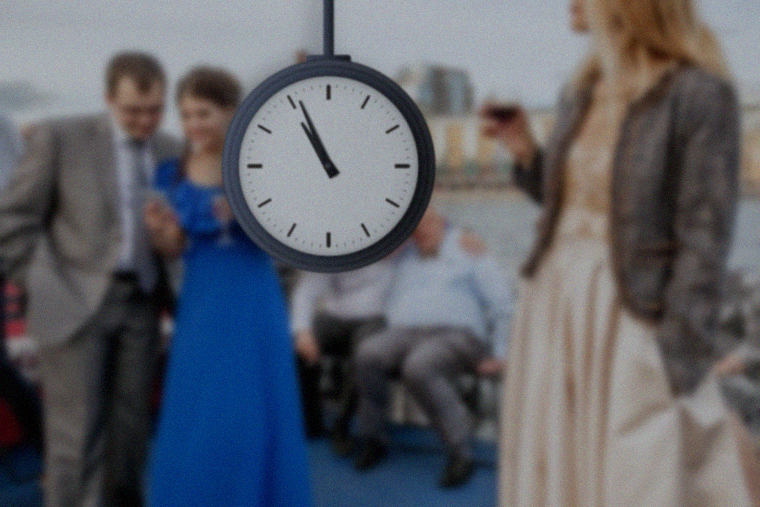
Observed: **10:56**
